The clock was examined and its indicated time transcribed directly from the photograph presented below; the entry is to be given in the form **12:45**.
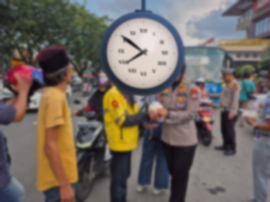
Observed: **7:51**
